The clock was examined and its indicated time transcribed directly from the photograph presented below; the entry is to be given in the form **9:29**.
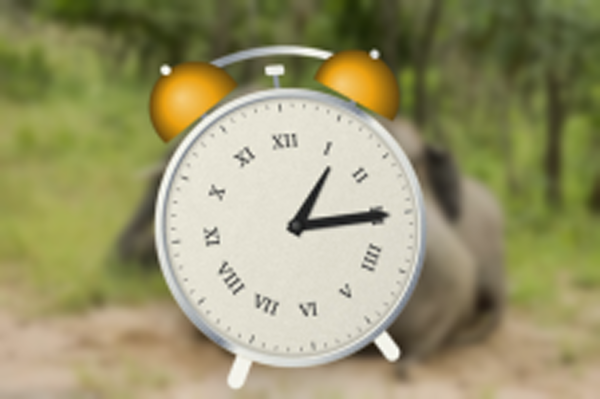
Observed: **1:15**
